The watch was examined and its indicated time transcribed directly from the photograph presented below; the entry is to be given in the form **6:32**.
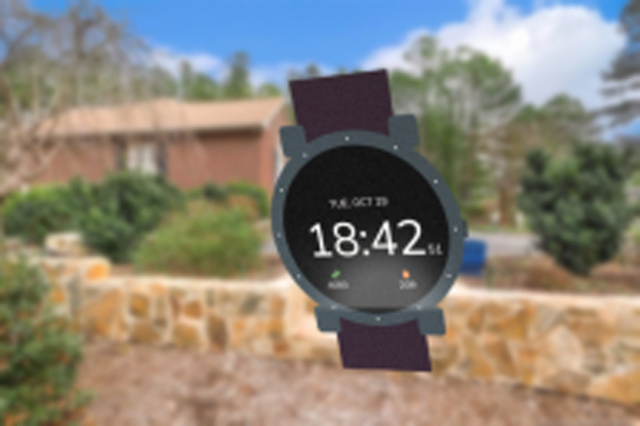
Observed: **18:42**
